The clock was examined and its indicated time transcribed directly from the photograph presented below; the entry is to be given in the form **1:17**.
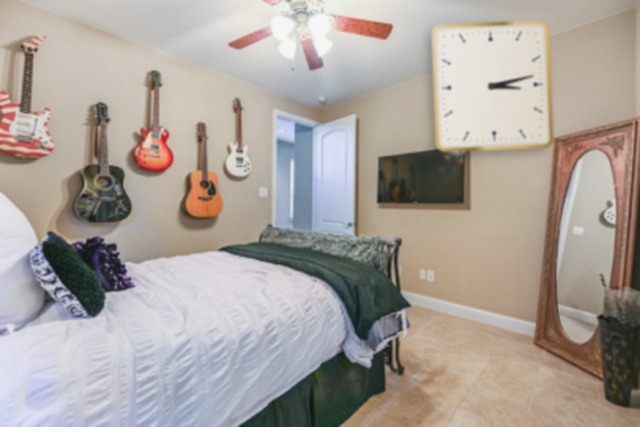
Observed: **3:13**
